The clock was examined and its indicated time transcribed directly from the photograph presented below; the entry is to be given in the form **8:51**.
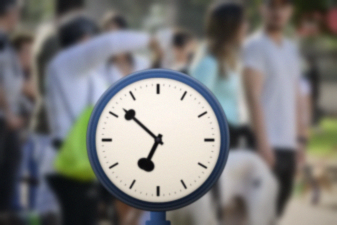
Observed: **6:52**
